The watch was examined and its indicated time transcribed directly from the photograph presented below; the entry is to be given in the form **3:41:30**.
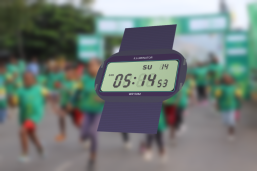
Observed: **5:14:53**
